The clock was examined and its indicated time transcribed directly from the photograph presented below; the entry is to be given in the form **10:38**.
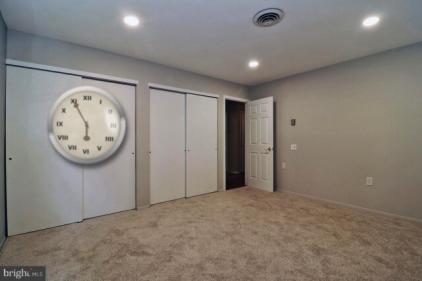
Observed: **5:55**
